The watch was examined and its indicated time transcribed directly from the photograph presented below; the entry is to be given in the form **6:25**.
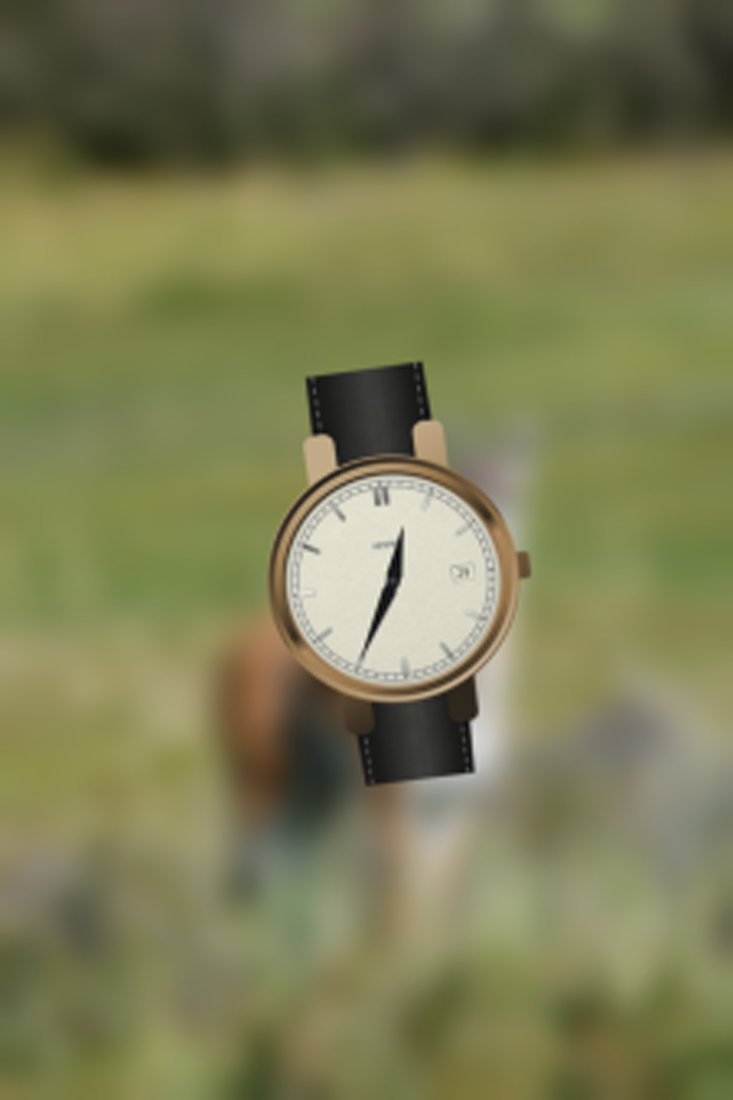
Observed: **12:35**
